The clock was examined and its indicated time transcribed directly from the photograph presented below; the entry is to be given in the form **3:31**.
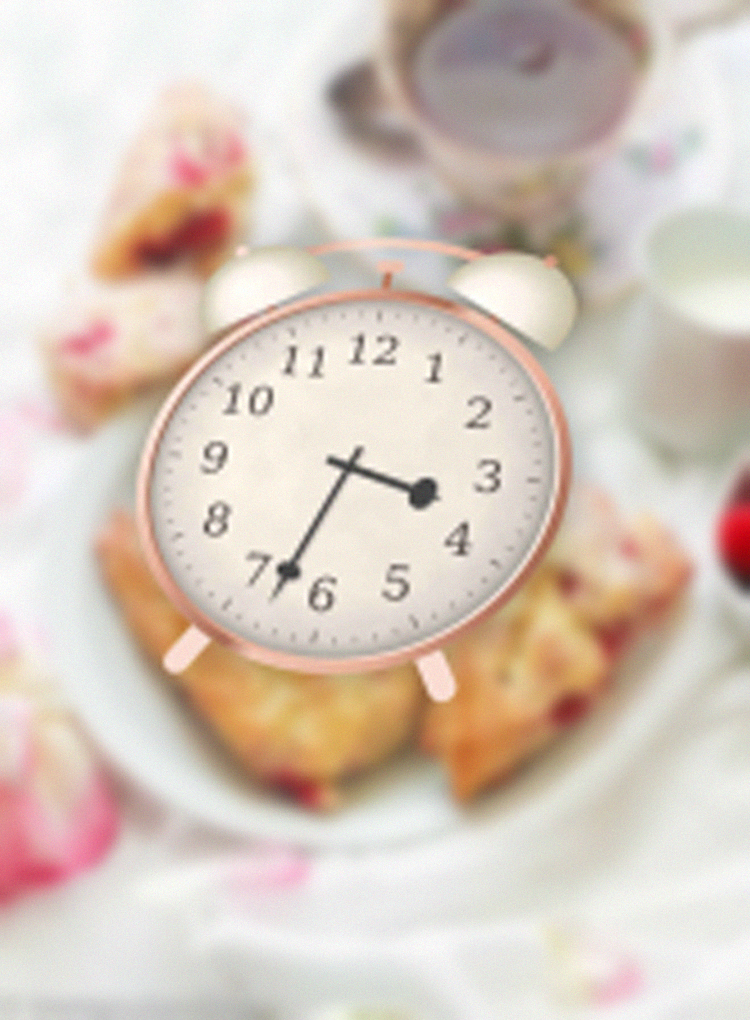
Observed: **3:33**
